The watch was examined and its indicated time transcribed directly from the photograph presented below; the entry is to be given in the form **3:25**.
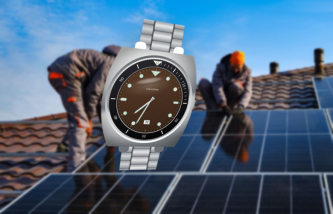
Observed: **7:34**
